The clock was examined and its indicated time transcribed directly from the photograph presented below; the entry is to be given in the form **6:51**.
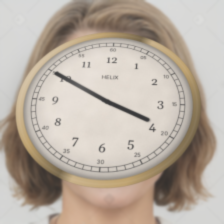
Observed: **3:50**
